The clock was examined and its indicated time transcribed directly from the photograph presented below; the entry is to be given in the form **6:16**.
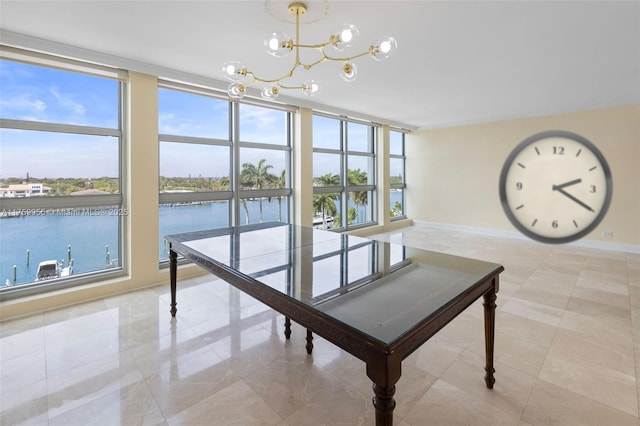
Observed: **2:20**
